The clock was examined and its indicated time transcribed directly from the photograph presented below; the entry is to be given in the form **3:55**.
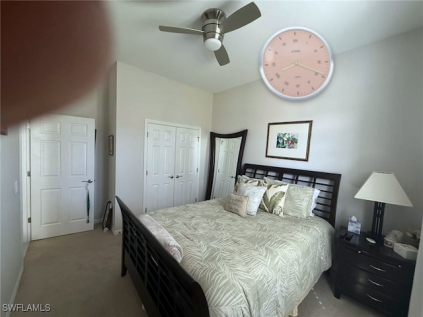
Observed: **8:19**
